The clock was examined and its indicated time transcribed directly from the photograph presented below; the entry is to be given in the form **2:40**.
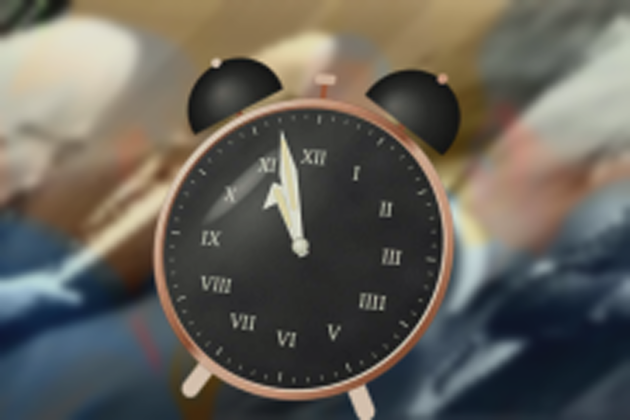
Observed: **10:57**
